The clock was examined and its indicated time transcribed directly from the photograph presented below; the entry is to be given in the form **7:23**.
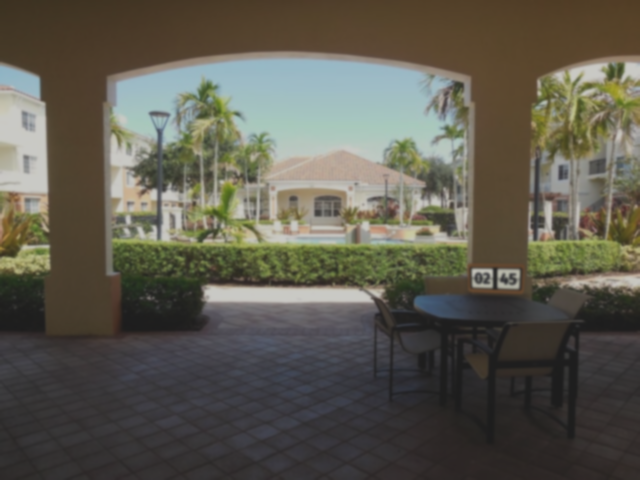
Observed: **2:45**
